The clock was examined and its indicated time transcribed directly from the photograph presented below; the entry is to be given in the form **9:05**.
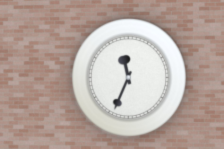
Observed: **11:34**
